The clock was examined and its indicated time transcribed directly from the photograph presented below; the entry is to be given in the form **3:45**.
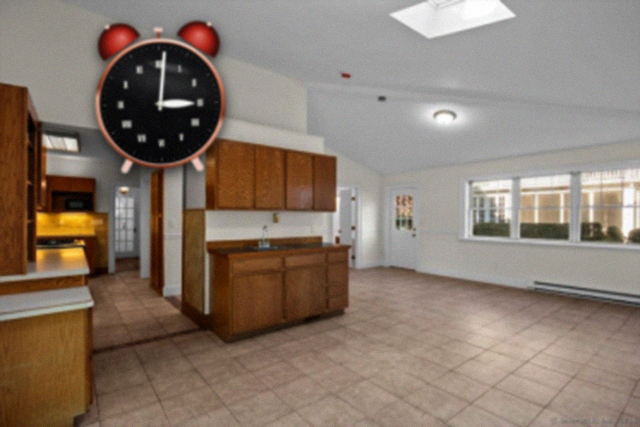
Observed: **3:01**
